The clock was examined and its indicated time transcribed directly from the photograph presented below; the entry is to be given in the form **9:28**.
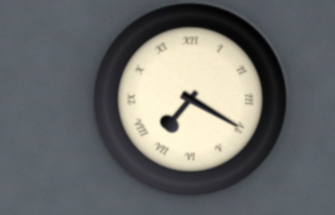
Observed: **7:20**
